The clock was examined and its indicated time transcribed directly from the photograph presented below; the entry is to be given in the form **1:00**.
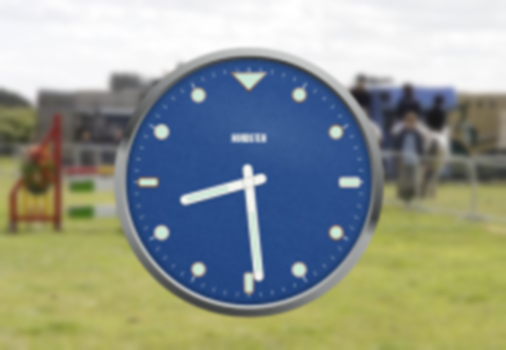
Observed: **8:29**
